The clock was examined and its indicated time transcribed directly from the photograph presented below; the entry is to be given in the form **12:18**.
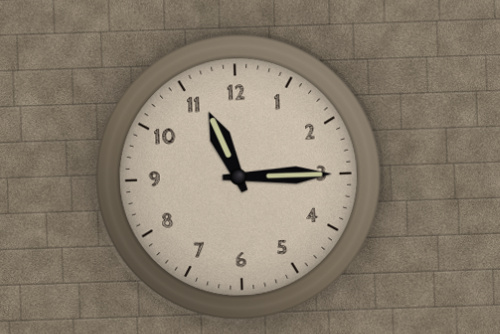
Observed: **11:15**
